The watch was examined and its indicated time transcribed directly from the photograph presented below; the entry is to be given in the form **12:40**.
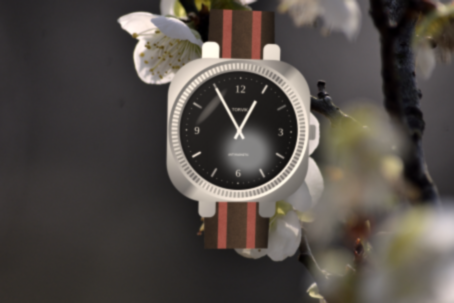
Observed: **12:55**
